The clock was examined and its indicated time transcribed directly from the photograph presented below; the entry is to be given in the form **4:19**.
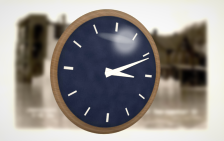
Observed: **3:11**
